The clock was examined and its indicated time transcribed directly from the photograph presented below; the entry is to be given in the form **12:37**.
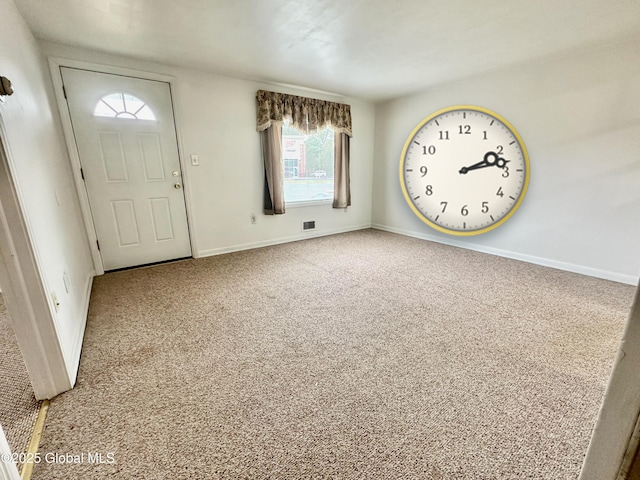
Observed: **2:13**
